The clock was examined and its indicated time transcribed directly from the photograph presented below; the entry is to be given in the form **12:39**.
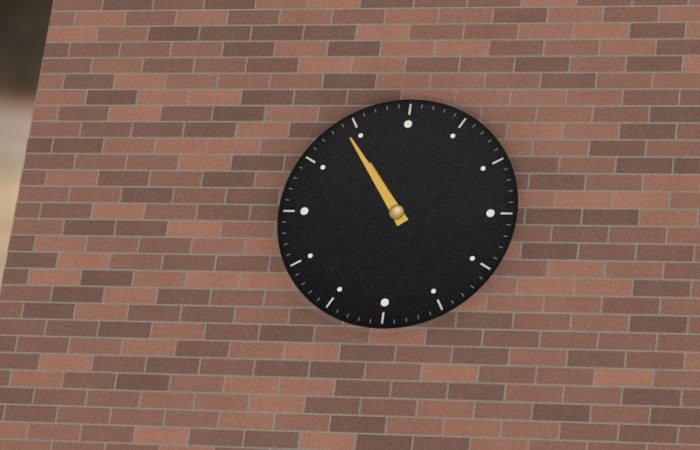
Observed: **10:54**
